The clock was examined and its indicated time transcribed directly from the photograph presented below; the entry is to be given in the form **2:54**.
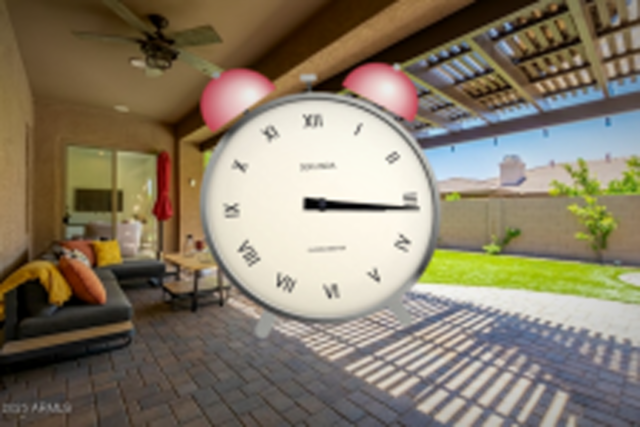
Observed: **3:16**
